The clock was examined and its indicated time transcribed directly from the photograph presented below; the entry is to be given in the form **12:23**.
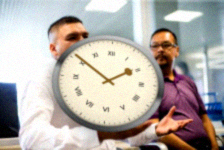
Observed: **1:51**
